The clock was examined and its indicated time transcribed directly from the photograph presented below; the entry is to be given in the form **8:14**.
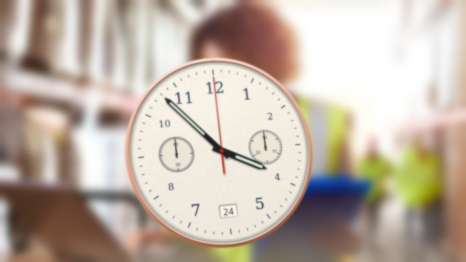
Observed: **3:53**
